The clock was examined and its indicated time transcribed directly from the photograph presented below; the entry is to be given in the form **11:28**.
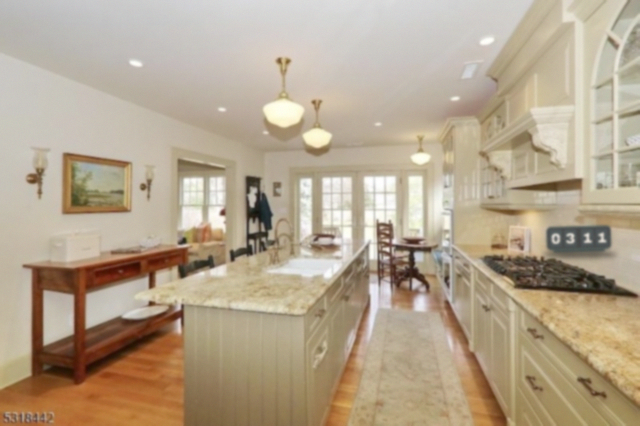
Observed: **3:11**
